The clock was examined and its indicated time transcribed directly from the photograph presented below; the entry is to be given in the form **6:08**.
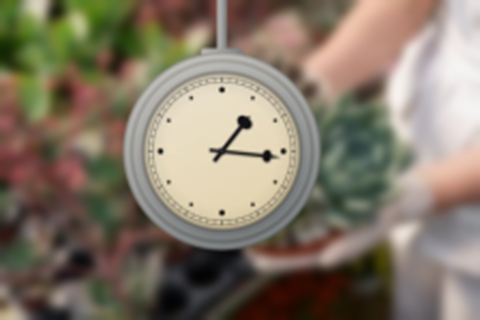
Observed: **1:16**
